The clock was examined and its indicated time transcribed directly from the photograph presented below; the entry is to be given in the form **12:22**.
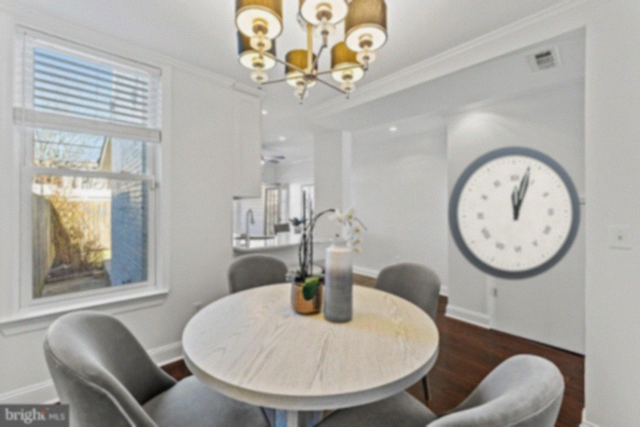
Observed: **12:03**
